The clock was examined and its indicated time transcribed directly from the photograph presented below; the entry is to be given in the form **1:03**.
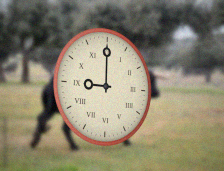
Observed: **9:00**
